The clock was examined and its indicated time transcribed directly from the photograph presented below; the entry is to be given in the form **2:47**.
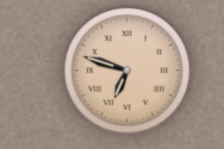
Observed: **6:48**
